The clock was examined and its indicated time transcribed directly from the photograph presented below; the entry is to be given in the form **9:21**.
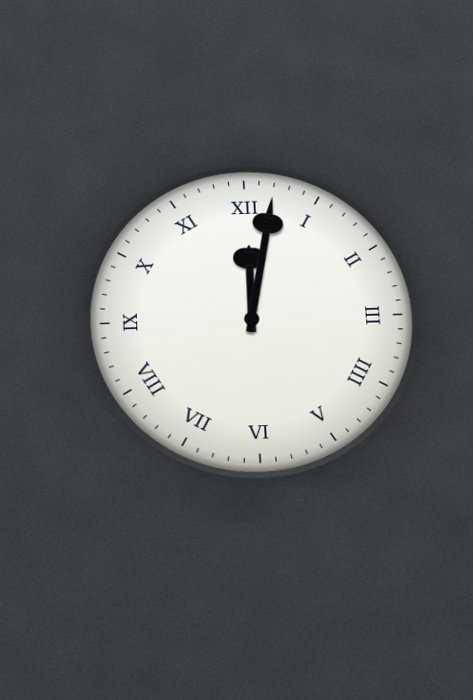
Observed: **12:02**
